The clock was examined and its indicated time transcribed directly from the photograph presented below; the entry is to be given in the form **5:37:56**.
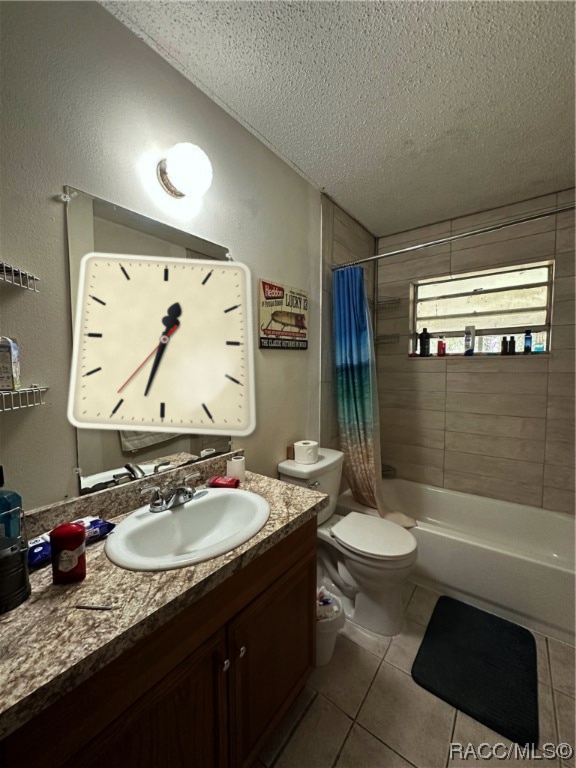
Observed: **12:32:36**
